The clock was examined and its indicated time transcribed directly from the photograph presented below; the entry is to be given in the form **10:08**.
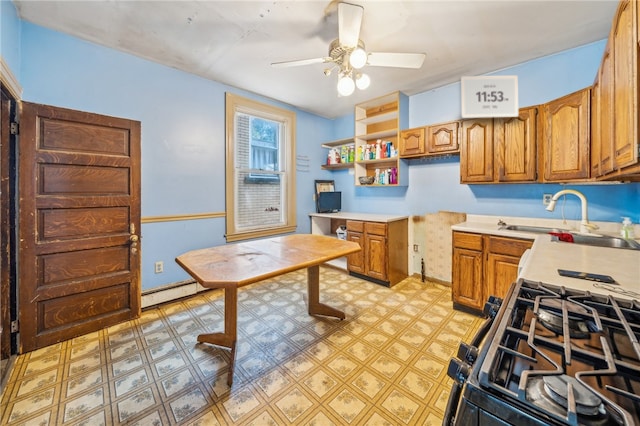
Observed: **11:53**
